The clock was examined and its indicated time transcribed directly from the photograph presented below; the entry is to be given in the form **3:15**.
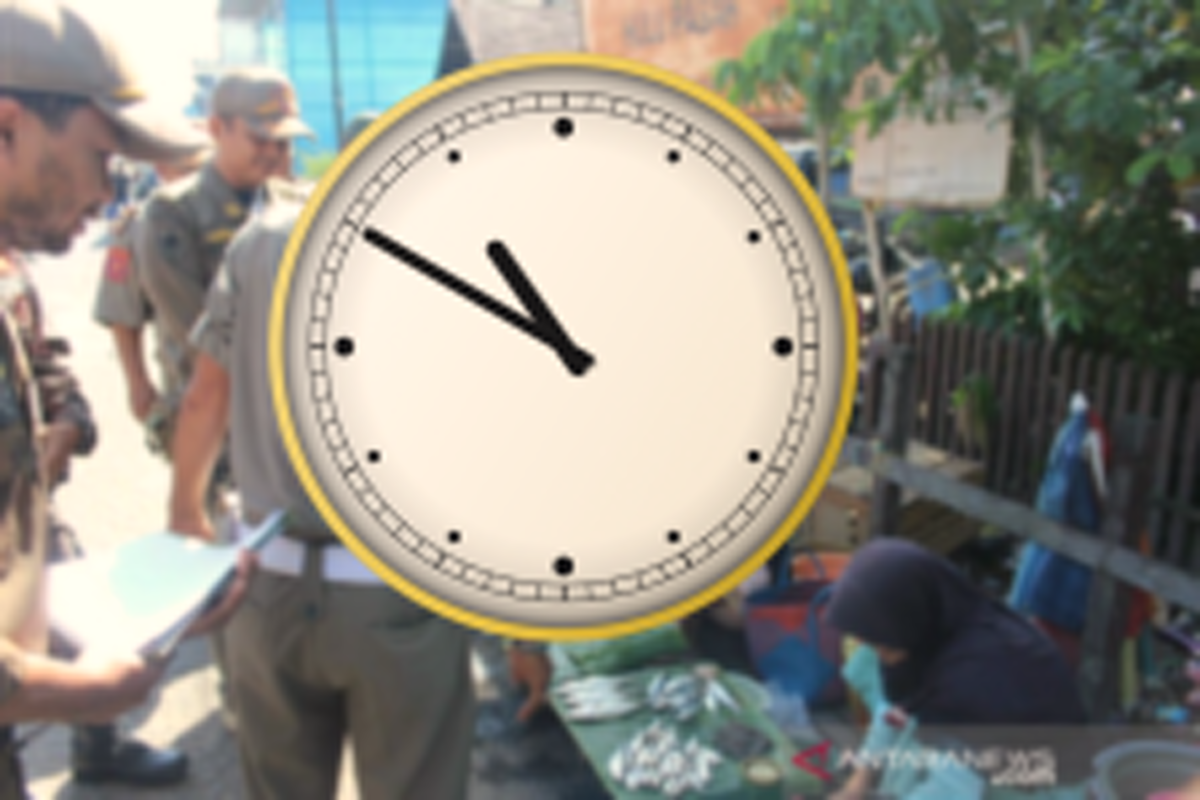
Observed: **10:50**
